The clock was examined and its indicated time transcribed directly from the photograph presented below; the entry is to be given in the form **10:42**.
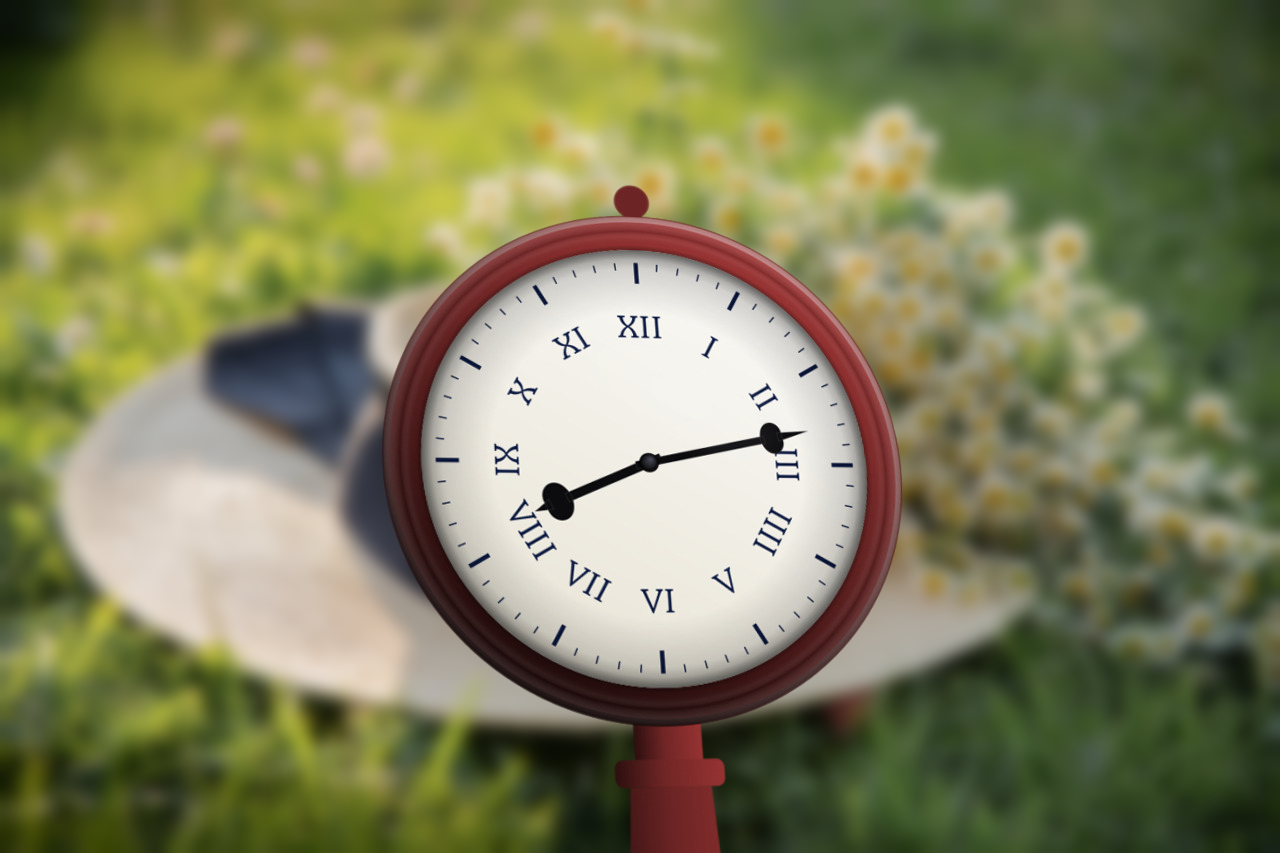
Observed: **8:13**
